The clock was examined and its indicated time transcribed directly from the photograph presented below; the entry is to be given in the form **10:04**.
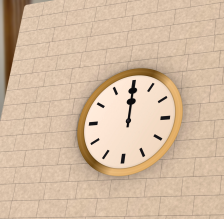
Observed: **12:00**
